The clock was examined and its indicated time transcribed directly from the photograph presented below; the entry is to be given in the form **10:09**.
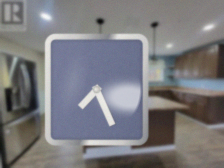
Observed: **7:26**
